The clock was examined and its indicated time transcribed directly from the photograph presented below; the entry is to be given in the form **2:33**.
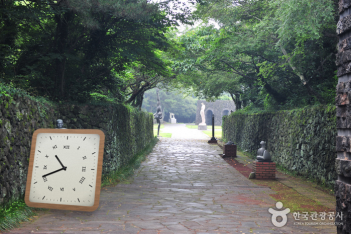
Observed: **10:41**
